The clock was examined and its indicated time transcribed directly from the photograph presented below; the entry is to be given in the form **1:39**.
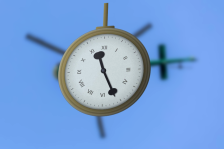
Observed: **11:26**
